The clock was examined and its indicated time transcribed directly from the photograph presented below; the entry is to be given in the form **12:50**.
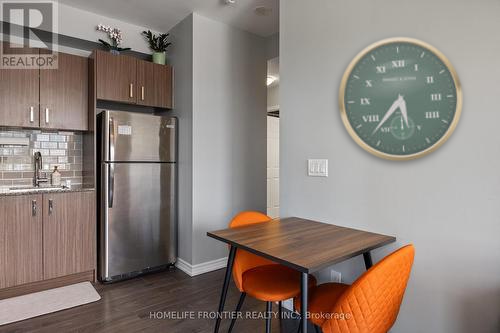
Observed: **5:37**
